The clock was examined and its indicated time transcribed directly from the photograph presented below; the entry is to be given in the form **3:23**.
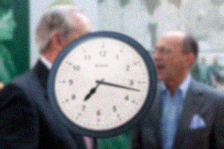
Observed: **7:17**
